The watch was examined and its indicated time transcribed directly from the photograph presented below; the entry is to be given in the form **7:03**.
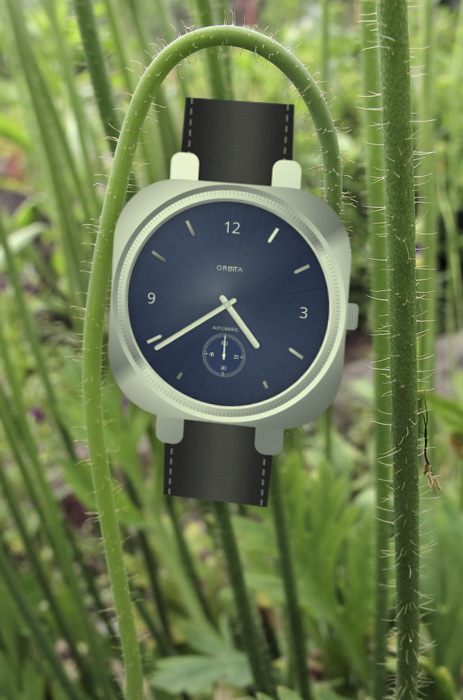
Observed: **4:39**
